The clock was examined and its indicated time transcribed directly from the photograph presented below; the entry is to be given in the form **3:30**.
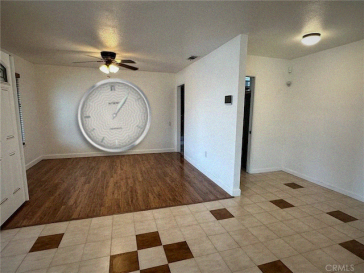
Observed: **1:06**
